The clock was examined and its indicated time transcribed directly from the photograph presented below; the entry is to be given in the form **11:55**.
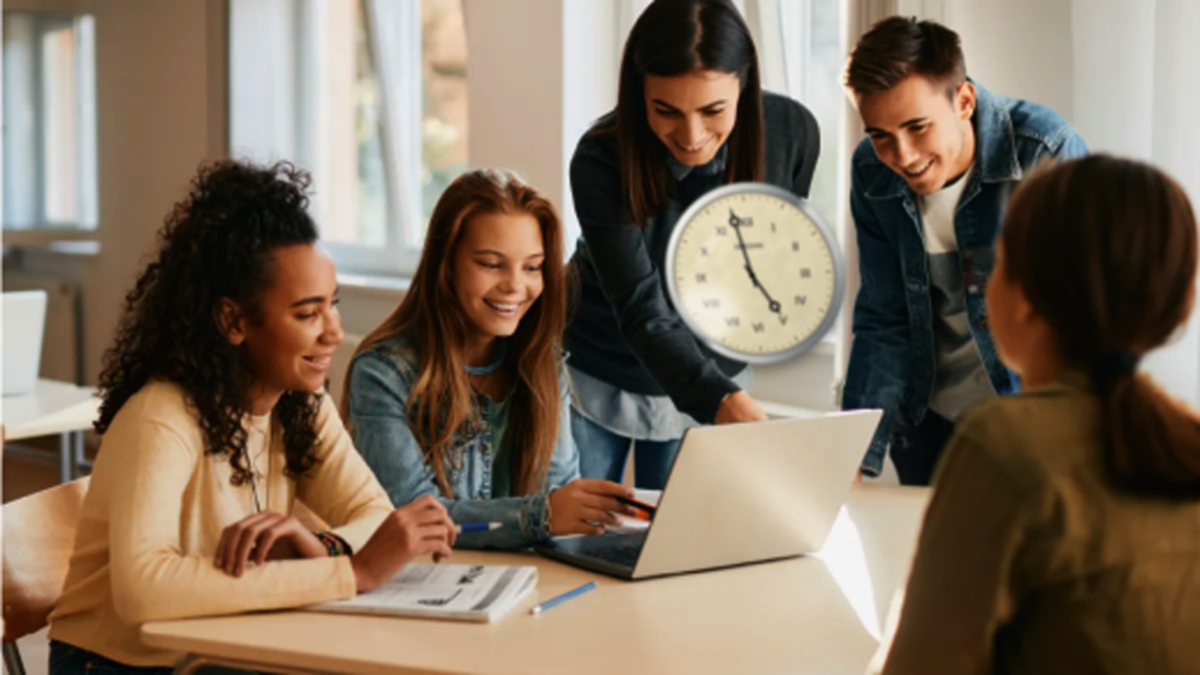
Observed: **4:58**
